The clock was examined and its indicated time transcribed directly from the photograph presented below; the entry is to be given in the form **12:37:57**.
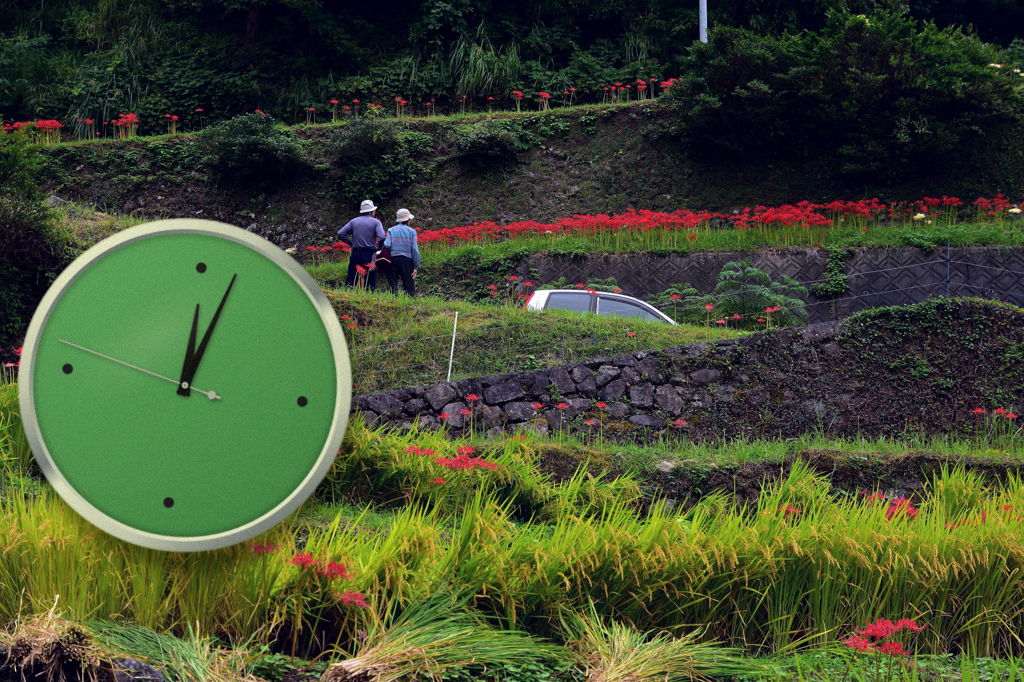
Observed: **12:02:47**
